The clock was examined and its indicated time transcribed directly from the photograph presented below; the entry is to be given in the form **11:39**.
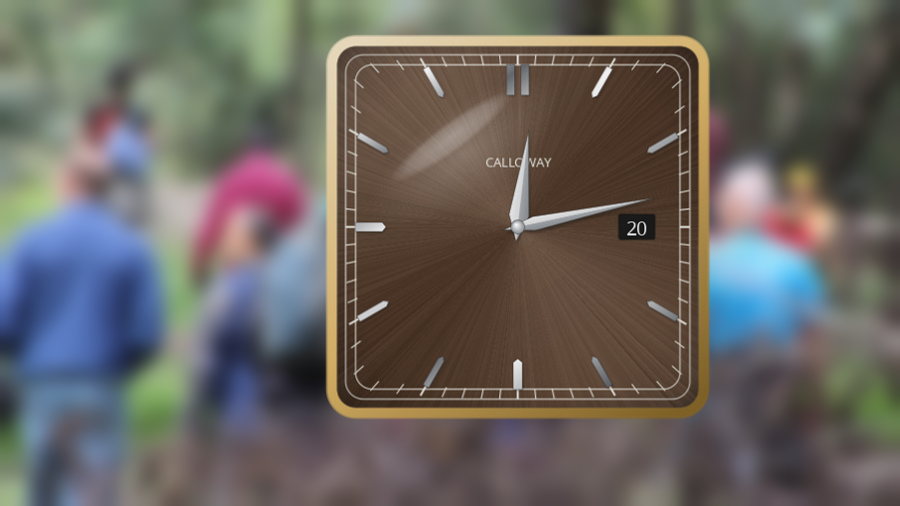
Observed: **12:13**
